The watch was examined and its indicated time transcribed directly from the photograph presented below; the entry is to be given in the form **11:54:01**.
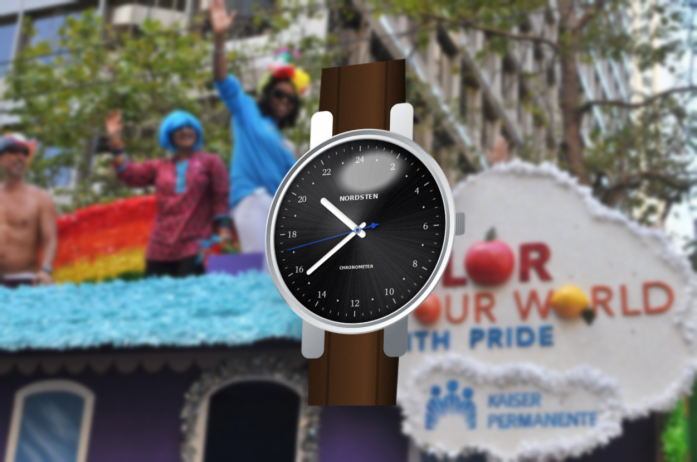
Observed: **20:38:43**
